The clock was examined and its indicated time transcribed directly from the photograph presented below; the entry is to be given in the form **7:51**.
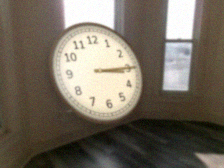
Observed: **3:15**
